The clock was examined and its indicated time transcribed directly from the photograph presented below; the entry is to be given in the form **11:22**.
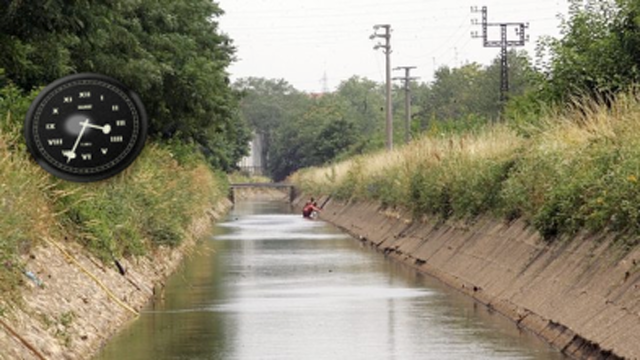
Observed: **3:34**
